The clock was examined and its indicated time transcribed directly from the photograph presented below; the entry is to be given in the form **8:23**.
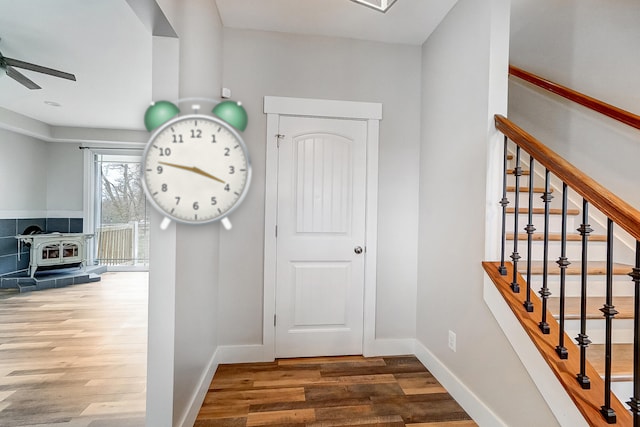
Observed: **3:47**
